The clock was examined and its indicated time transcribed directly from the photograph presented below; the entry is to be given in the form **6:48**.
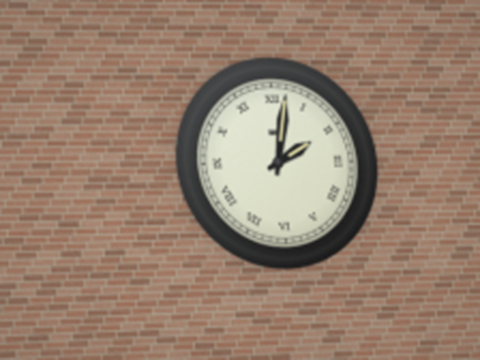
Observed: **2:02**
